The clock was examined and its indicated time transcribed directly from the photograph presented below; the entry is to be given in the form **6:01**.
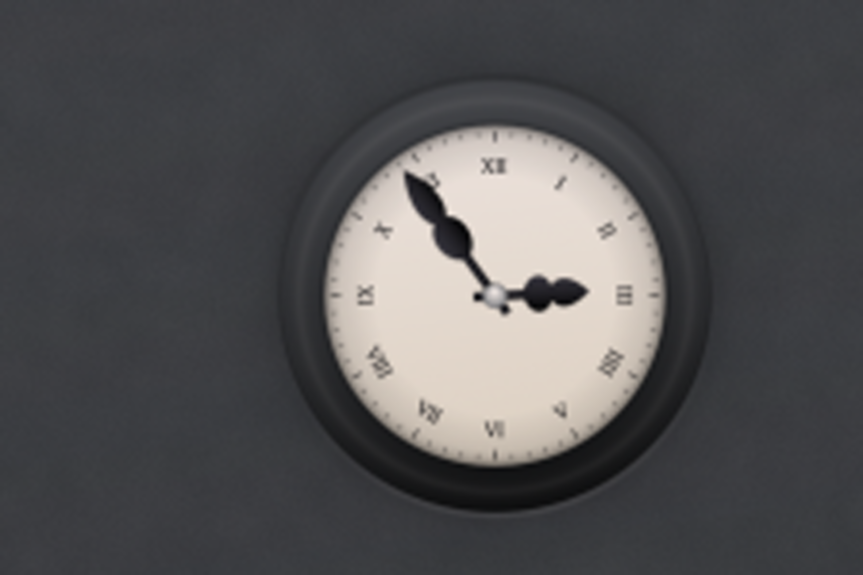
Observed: **2:54**
